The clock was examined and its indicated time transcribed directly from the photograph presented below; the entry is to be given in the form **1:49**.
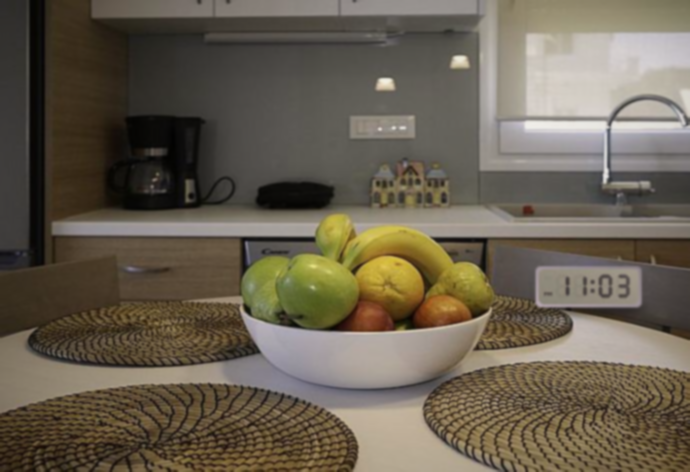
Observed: **11:03**
